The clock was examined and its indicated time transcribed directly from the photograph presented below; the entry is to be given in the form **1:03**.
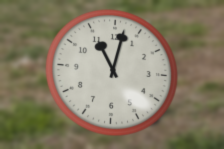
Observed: **11:02**
